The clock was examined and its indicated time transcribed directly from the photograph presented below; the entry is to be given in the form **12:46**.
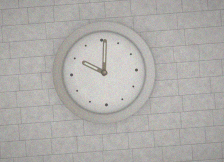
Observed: **10:01**
